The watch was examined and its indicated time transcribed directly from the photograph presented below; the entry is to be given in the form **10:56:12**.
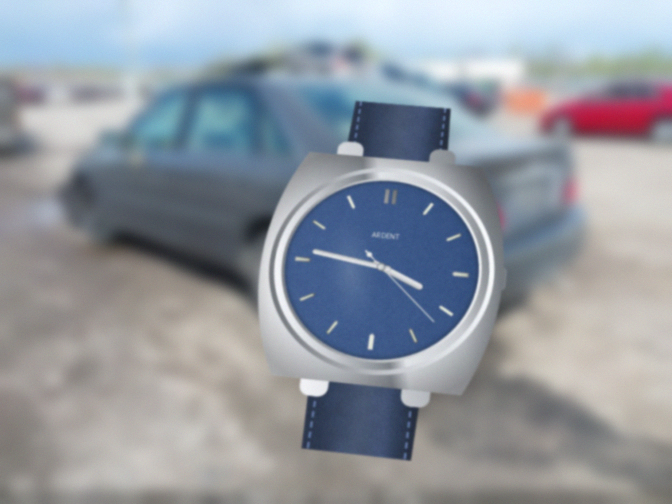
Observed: **3:46:22**
